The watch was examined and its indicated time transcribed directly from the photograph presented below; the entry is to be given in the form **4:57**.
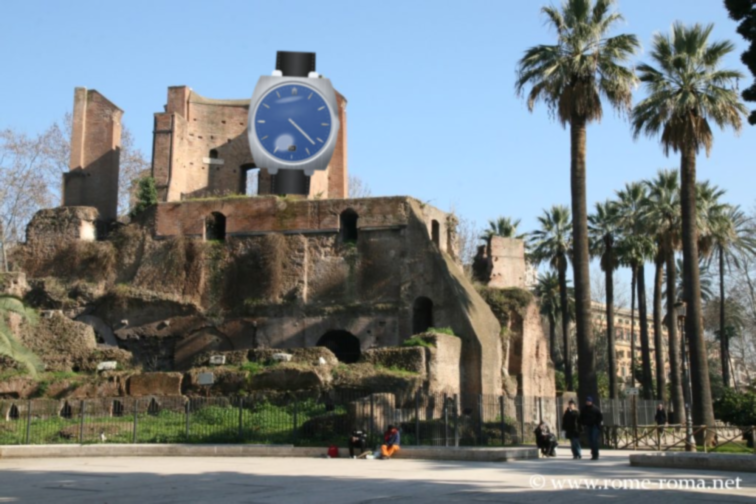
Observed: **4:22**
